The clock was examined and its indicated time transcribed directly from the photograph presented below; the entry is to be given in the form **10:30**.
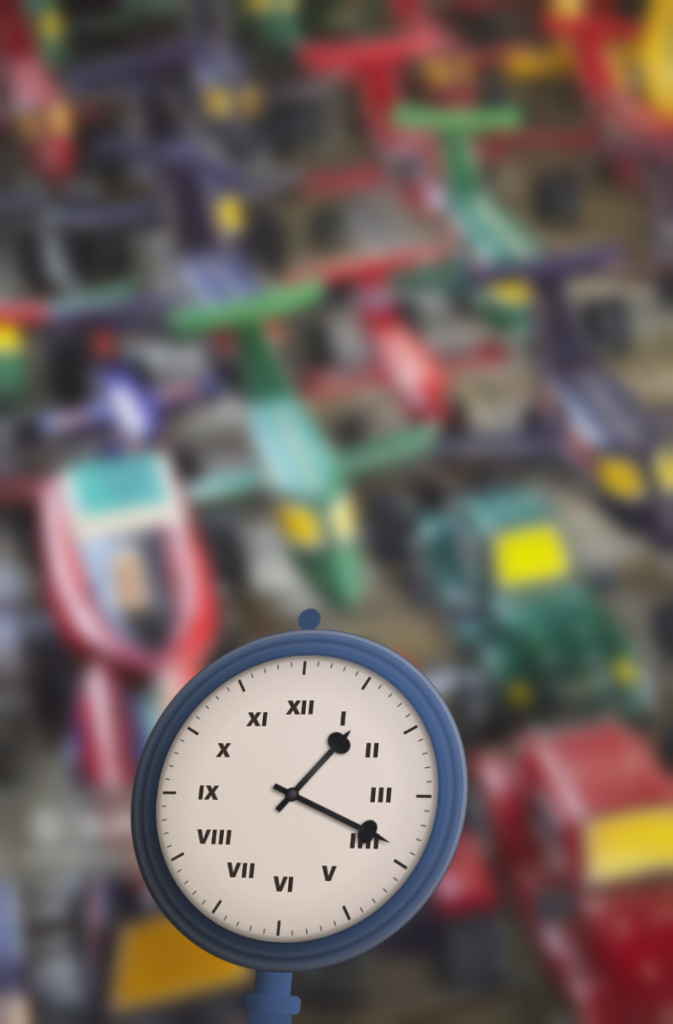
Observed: **1:19**
